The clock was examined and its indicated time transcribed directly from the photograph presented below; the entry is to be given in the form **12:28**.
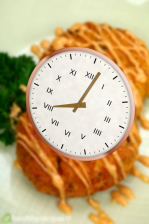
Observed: **8:02**
